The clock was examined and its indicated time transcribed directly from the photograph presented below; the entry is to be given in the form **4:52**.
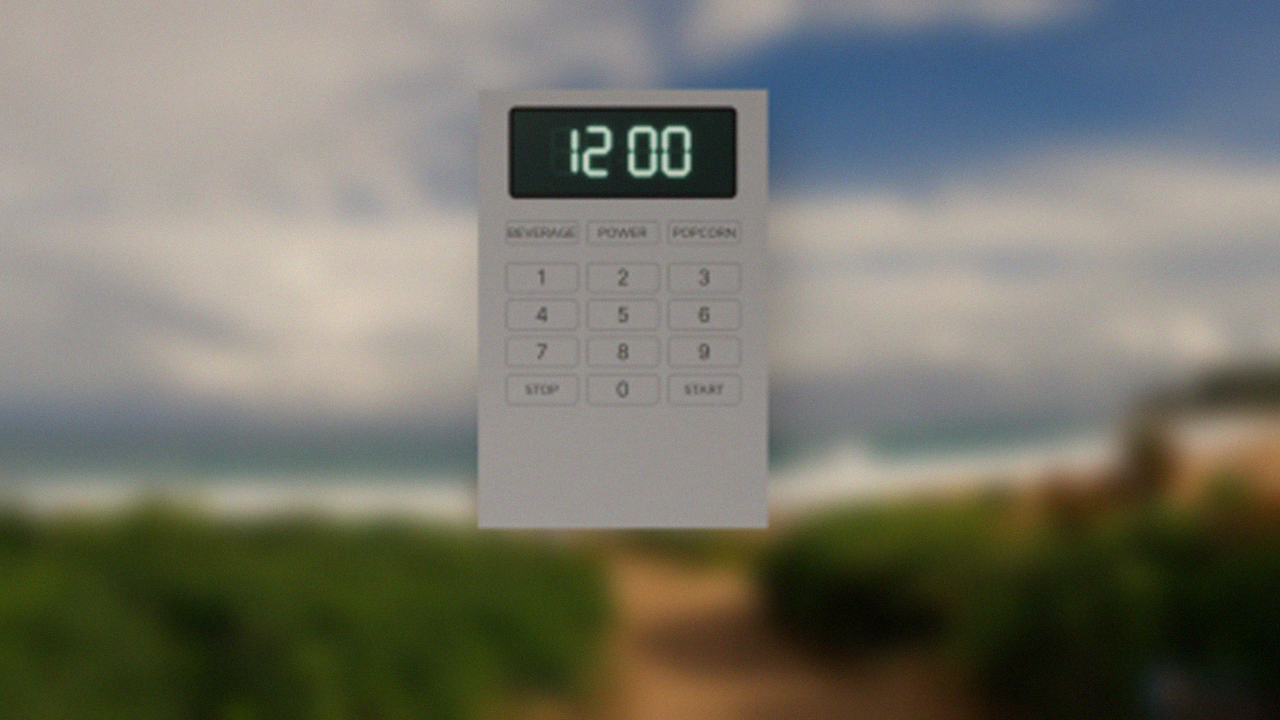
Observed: **12:00**
